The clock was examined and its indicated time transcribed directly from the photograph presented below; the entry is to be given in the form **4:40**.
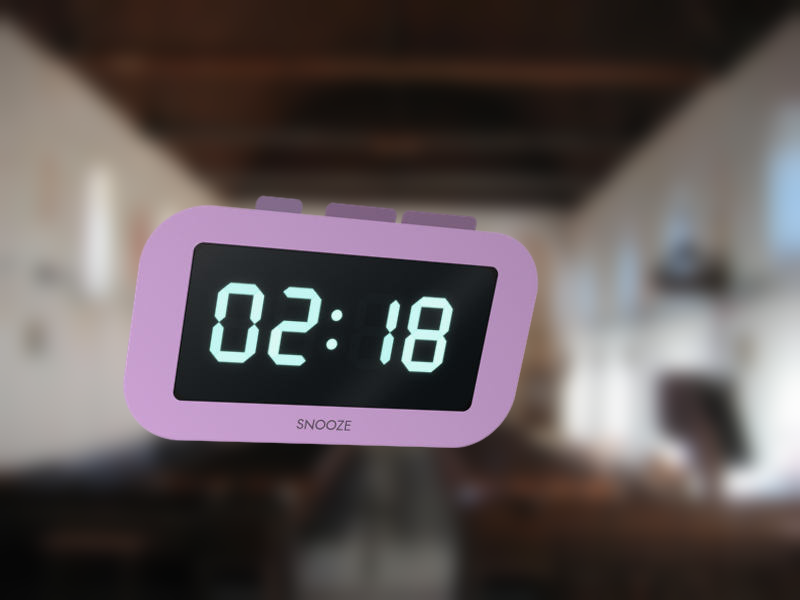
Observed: **2:18**
